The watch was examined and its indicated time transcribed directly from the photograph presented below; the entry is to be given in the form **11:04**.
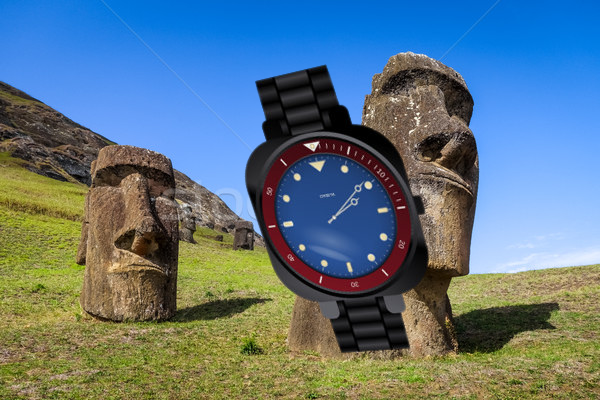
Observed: **2:09**
